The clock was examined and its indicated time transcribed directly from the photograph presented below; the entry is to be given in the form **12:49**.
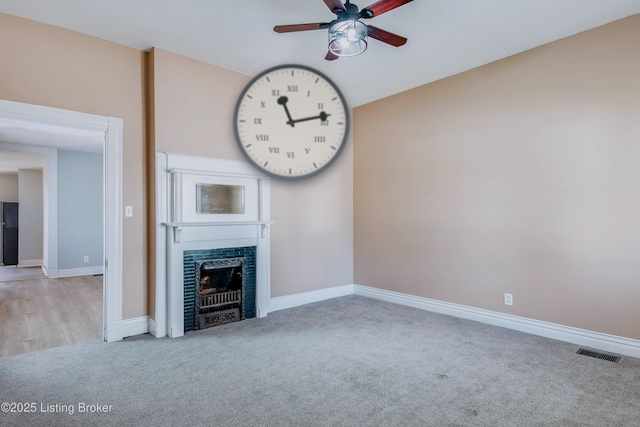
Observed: **11:13**
